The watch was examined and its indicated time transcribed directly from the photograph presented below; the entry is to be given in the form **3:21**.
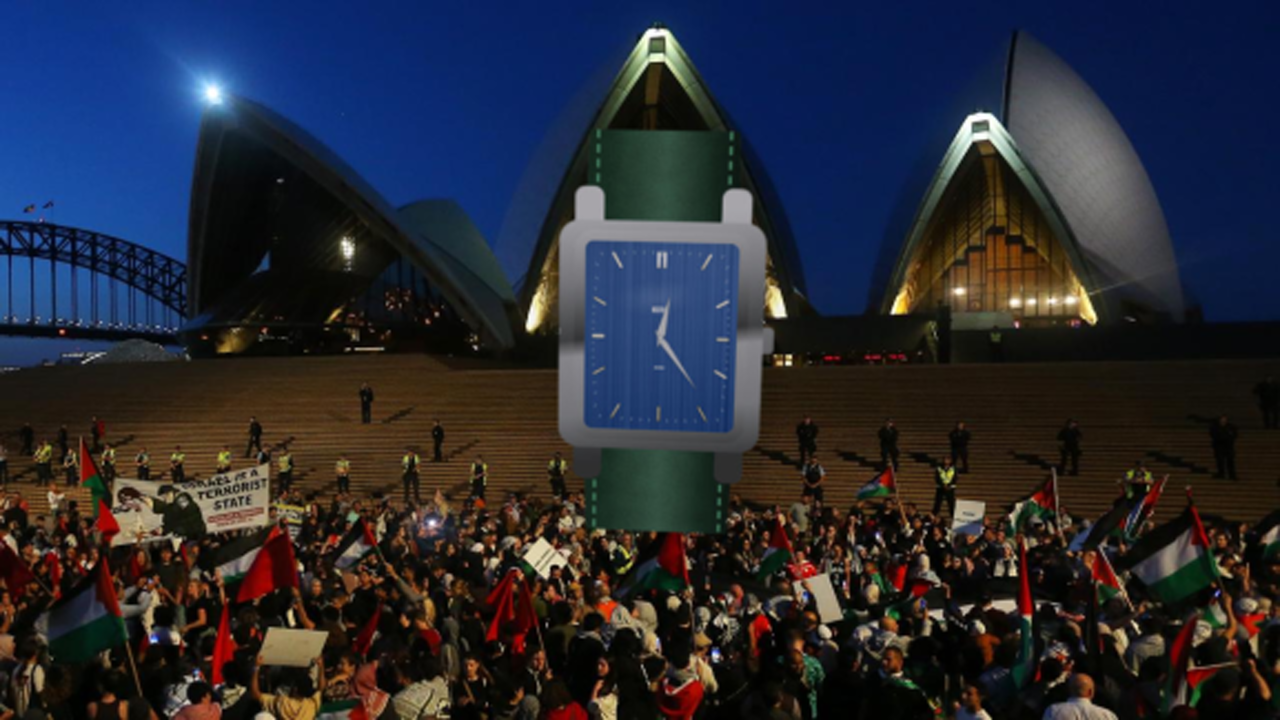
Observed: **12:24**
